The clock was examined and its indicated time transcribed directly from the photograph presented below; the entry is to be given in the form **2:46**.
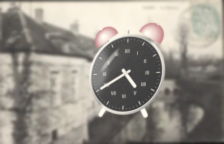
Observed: **4:40**
